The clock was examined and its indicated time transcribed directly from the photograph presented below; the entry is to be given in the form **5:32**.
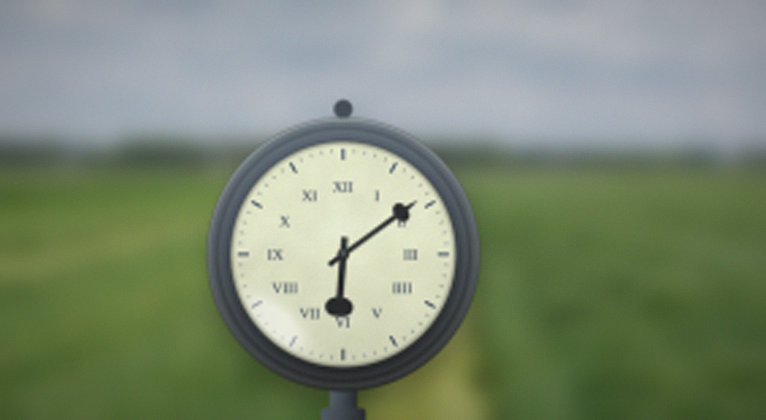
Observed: **6:09**
